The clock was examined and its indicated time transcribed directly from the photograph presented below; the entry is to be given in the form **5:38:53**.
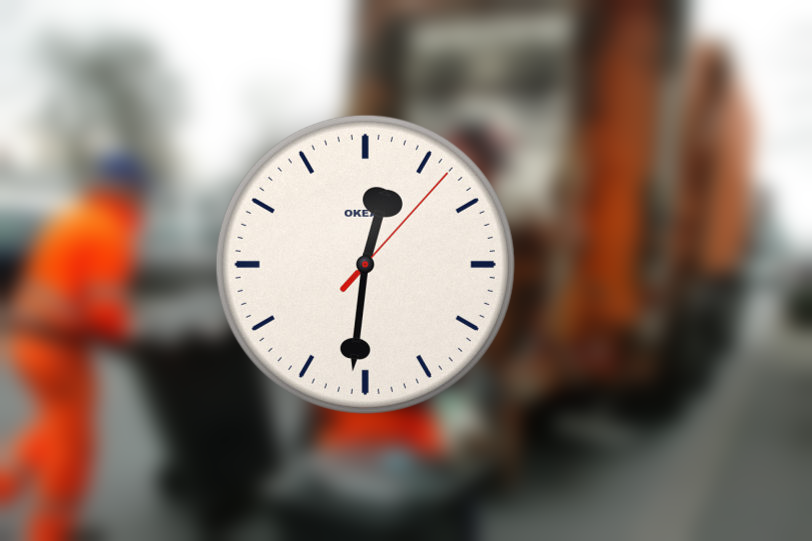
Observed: **12:31:07**
